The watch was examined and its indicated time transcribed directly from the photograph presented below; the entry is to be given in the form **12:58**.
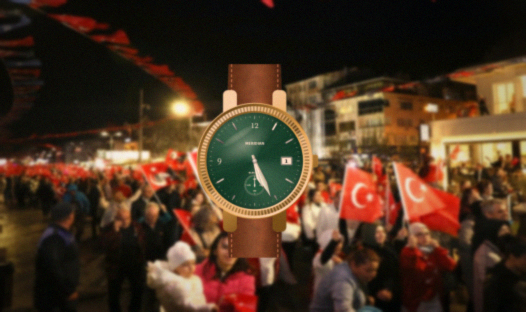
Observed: **5:26**
